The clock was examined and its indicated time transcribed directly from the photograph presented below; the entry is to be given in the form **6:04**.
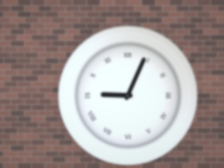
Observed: **9:04**
